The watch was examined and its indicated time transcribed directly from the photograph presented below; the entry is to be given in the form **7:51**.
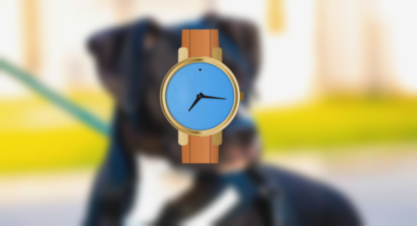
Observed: **7:16**
